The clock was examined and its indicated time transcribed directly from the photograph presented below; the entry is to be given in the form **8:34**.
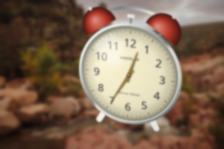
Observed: **12:35**
